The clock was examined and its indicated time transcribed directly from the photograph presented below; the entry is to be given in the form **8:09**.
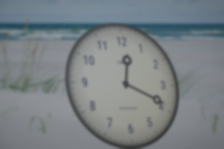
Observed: **12:19**
